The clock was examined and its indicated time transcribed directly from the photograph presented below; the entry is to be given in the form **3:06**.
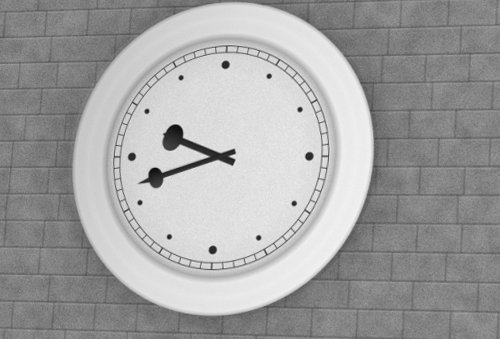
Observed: **9:42**
